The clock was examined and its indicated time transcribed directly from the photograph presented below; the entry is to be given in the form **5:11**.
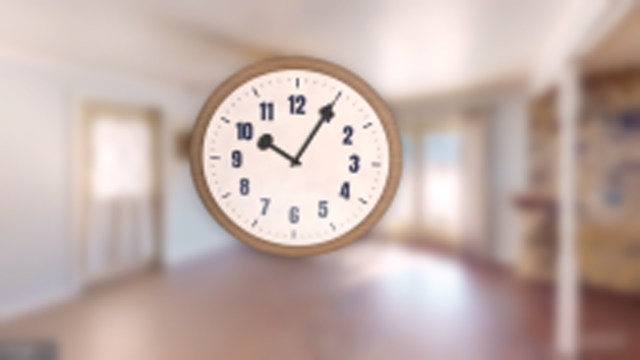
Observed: **10:05**
